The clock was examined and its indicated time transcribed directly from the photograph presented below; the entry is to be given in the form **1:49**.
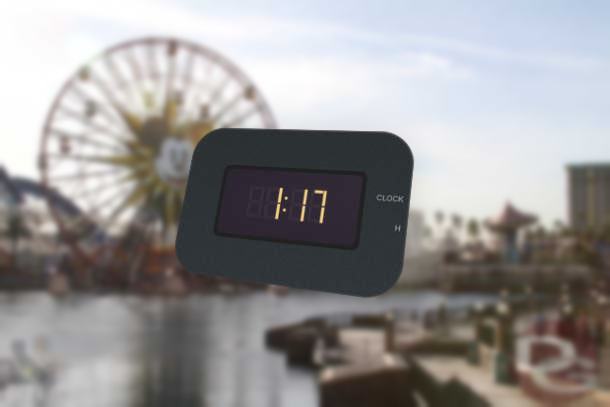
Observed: **1:17**
